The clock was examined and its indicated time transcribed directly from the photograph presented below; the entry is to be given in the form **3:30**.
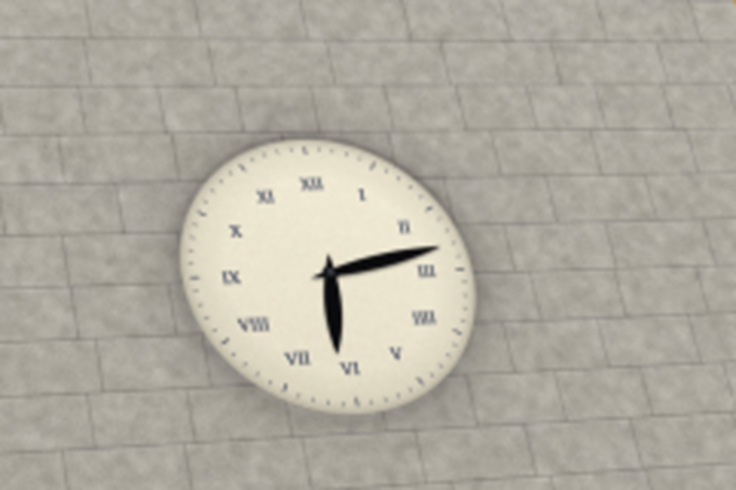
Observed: **6:13**
